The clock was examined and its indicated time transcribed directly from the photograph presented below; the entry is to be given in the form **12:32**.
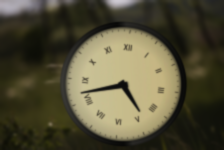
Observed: **4:42**
